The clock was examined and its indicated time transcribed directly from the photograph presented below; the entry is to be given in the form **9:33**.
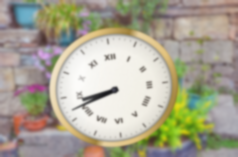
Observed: **8:42**
